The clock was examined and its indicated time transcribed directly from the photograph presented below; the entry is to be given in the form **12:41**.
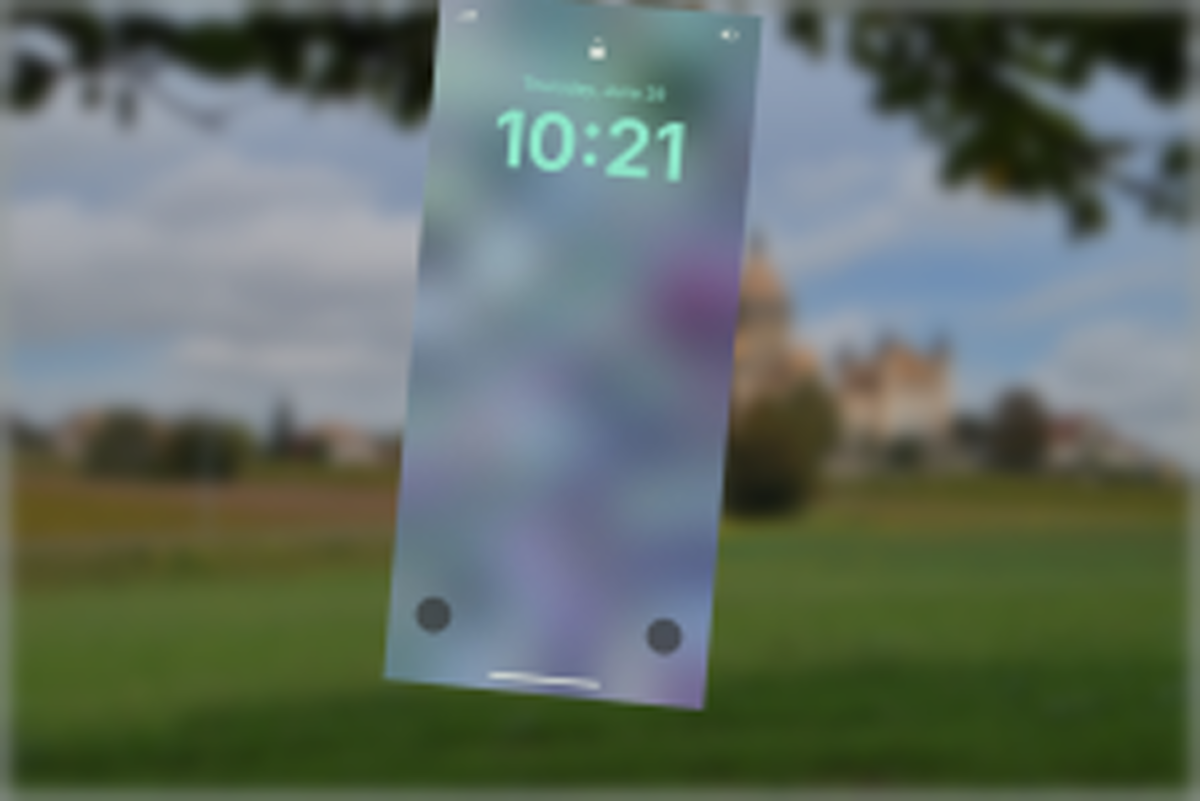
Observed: **10:21**
